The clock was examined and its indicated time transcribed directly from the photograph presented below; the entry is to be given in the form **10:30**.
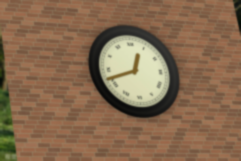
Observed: **12:42**
